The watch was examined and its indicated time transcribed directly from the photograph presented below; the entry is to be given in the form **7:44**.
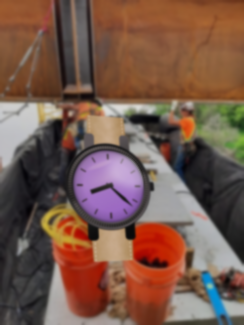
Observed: **8:22**
